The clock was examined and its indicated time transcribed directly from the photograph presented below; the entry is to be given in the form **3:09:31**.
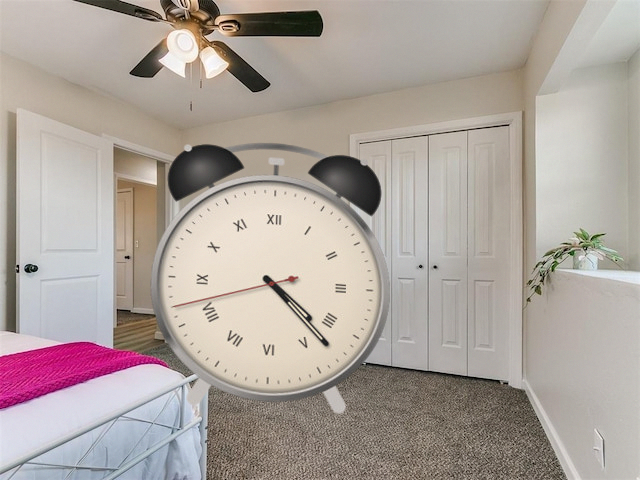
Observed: **4:22:42**
